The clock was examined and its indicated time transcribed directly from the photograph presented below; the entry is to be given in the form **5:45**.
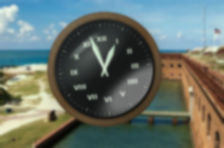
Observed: **12:57**
